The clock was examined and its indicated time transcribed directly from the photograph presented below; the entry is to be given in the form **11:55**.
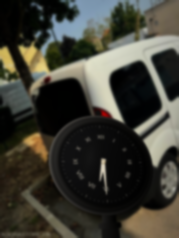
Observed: **6:30**
